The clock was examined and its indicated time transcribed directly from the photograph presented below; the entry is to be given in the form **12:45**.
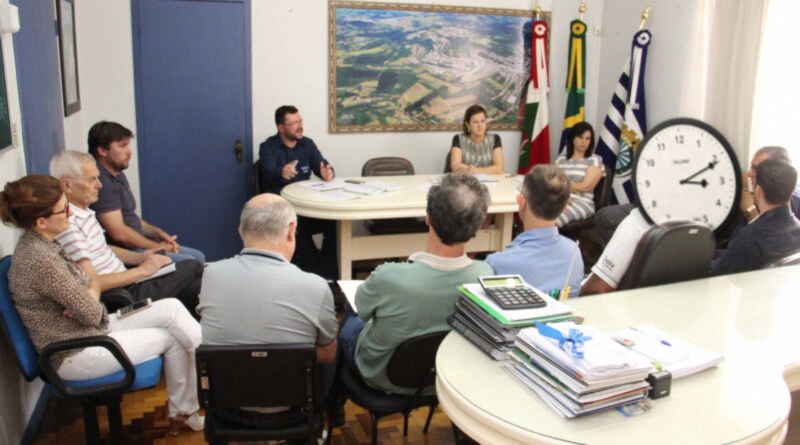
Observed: **3:11**
